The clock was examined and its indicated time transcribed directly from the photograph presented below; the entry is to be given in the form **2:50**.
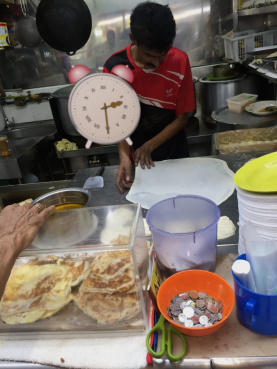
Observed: **2:30**
